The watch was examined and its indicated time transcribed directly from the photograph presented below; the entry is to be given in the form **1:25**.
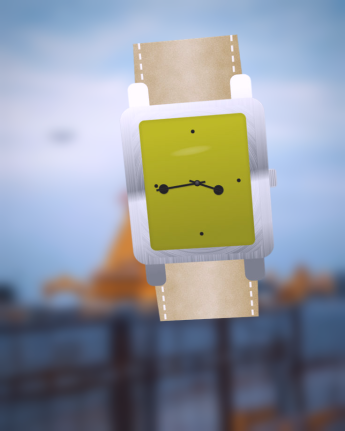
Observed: **3:44**
